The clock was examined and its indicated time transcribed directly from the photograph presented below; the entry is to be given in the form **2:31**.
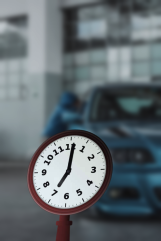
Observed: **7:01**
